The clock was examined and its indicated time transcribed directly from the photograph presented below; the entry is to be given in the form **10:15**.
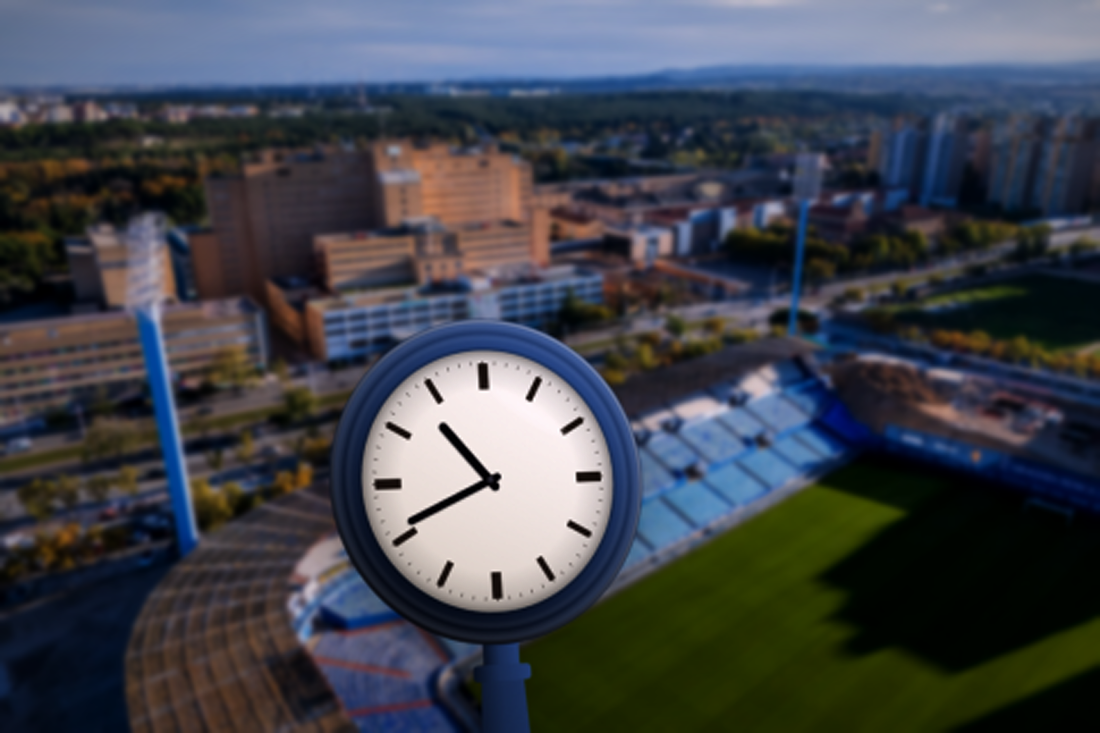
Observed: **10:41**
